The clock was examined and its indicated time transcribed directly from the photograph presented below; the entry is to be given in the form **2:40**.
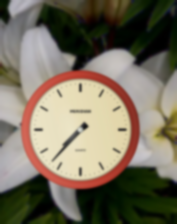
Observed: **7:37**
